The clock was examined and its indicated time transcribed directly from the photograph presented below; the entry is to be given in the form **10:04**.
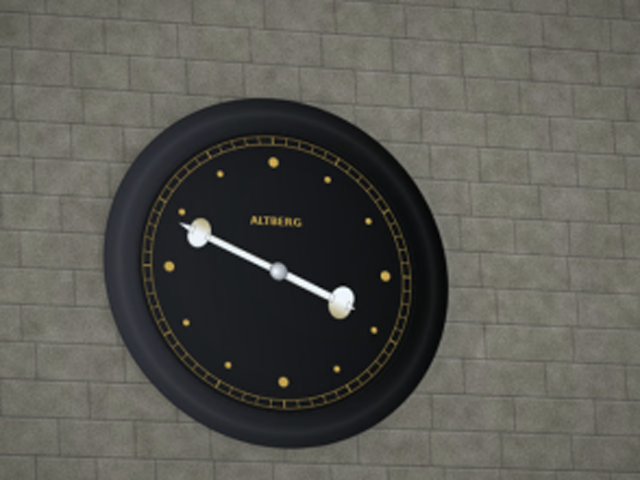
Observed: **3:49**
